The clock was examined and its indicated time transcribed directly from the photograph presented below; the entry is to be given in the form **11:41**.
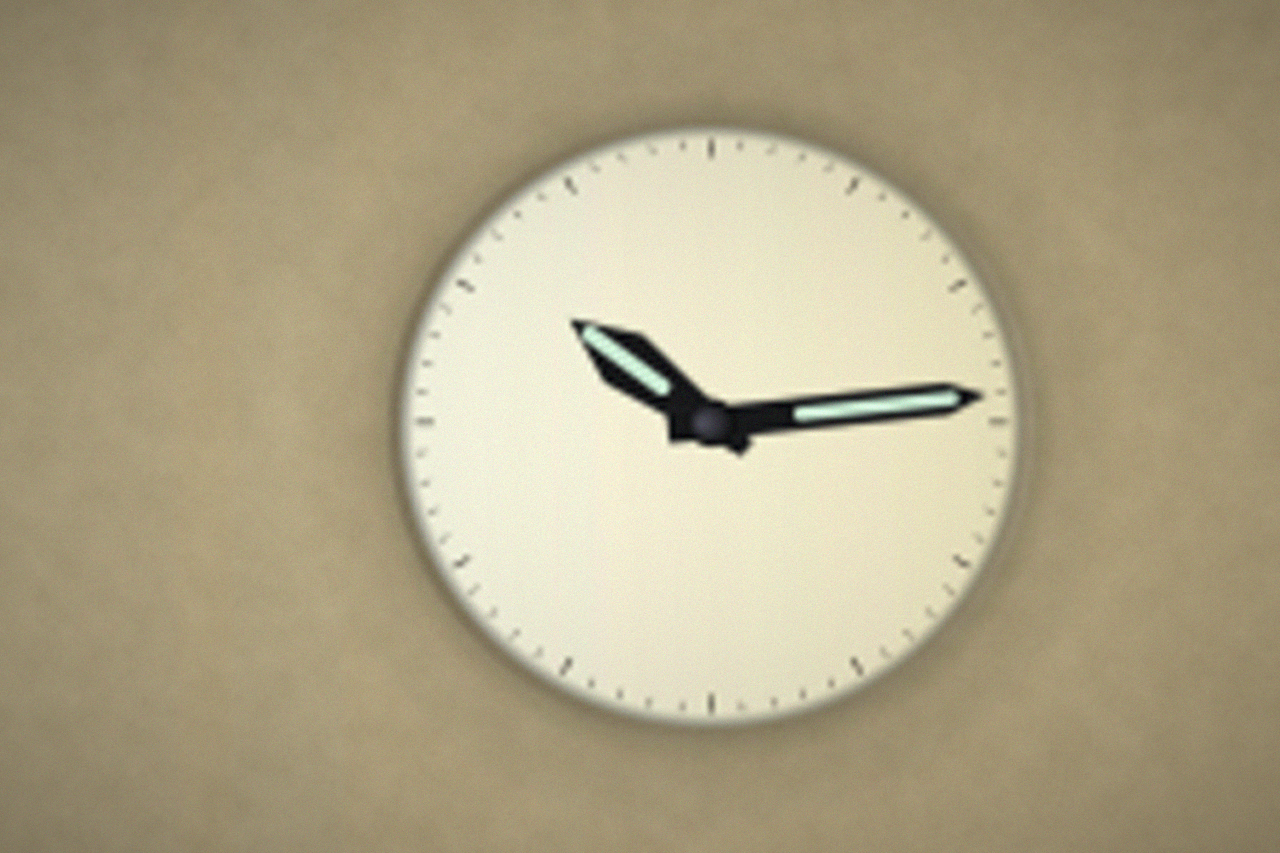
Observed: **10:14**
